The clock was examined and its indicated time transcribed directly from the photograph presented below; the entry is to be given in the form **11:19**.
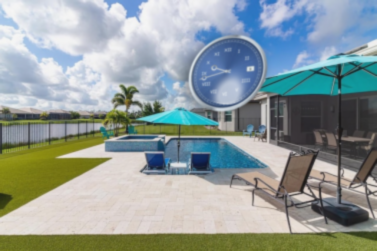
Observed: **9:43**
